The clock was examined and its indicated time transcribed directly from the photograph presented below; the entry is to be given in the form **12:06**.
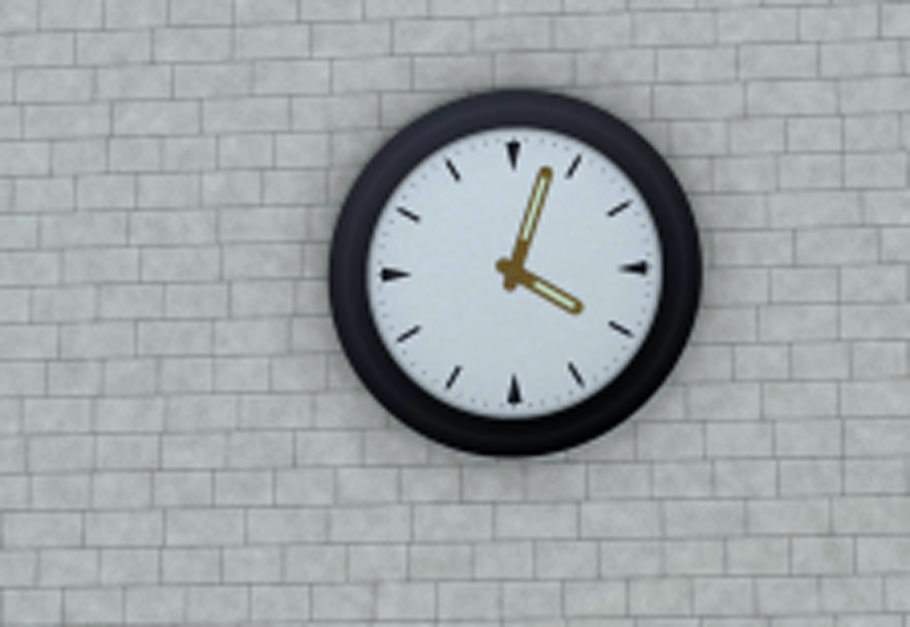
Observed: **4:03**
